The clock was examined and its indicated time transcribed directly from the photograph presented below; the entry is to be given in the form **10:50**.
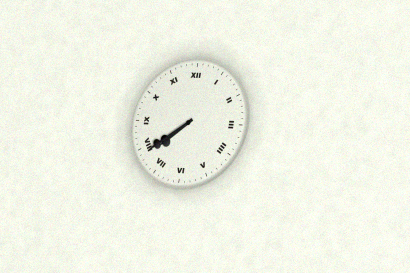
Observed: **7:39**
